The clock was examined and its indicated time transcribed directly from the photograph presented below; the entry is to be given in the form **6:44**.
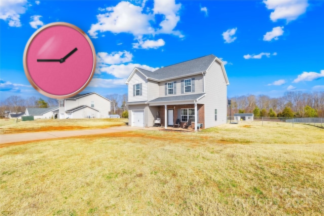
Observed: **1:45**
